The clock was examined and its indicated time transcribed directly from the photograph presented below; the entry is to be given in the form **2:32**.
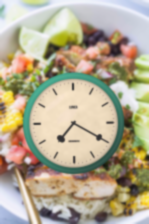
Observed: **7:20**
